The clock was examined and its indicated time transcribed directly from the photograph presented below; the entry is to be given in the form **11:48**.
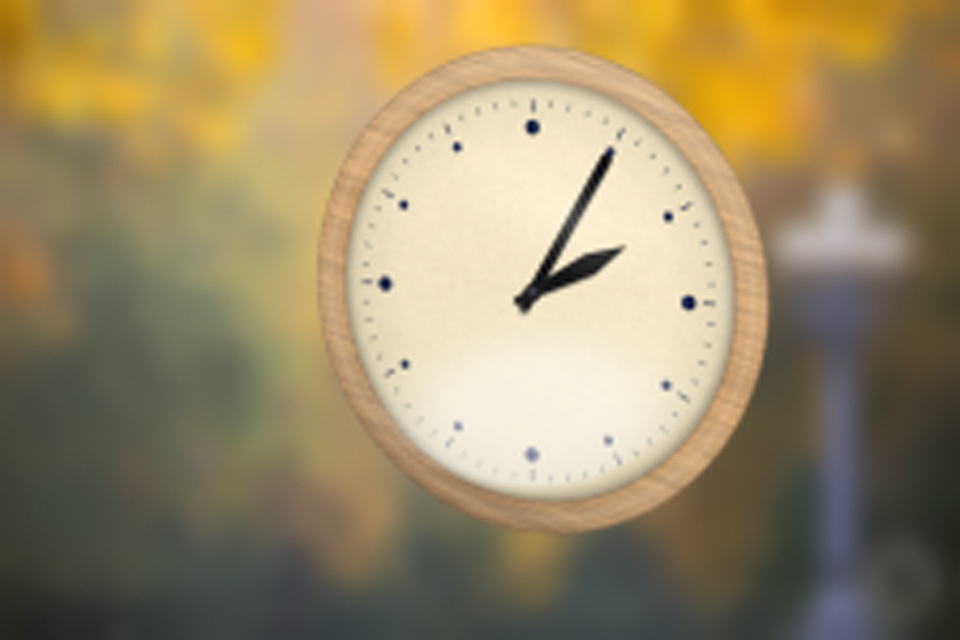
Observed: **2:05**
